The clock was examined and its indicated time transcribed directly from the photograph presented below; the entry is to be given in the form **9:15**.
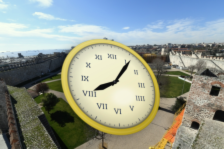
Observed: **8:06**
